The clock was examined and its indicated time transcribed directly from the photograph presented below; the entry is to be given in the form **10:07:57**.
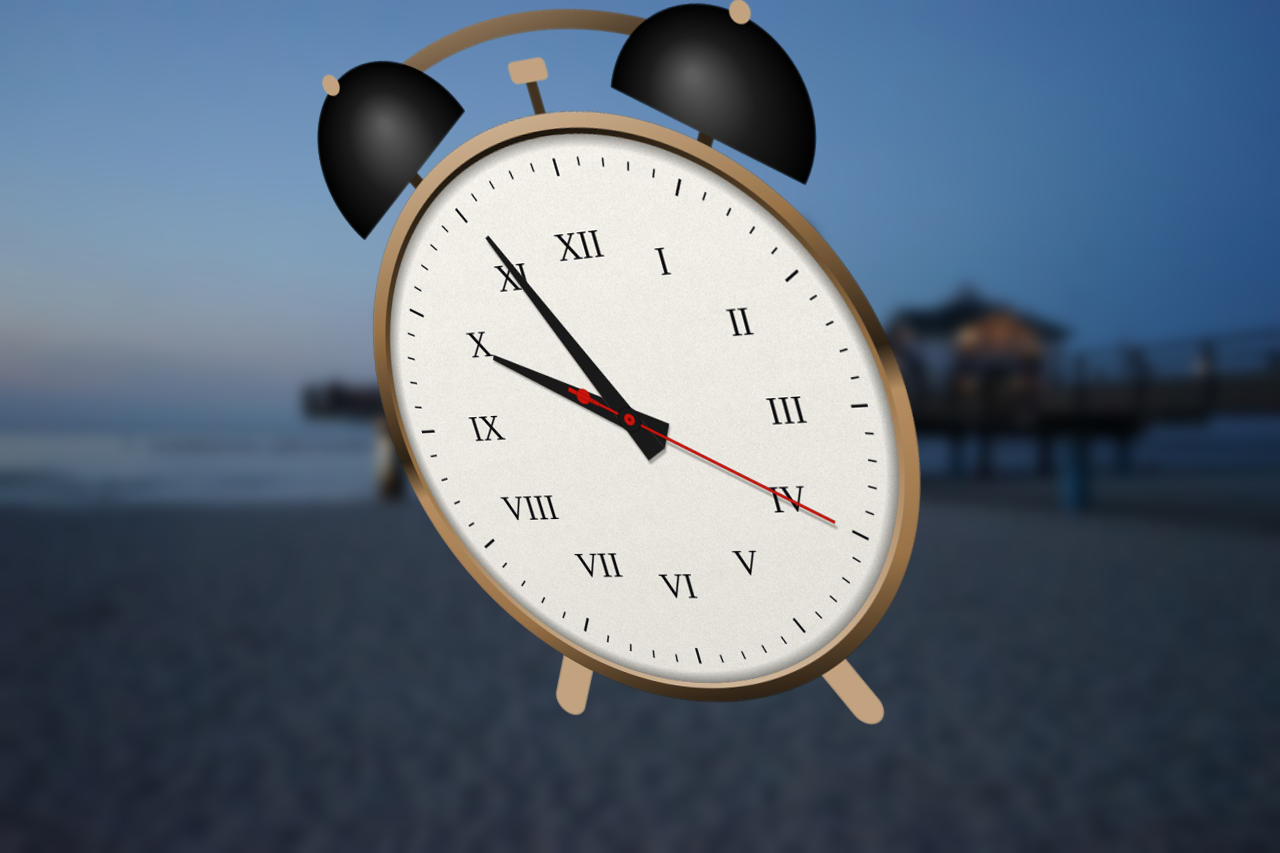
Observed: **9:55:20**
